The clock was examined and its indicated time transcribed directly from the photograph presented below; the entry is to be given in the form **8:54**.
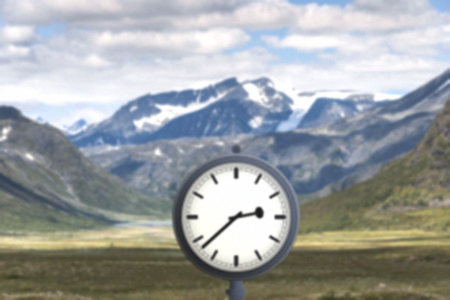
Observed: **2:38**
